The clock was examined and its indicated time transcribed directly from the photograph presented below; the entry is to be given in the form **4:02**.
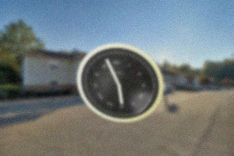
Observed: **5:57**
